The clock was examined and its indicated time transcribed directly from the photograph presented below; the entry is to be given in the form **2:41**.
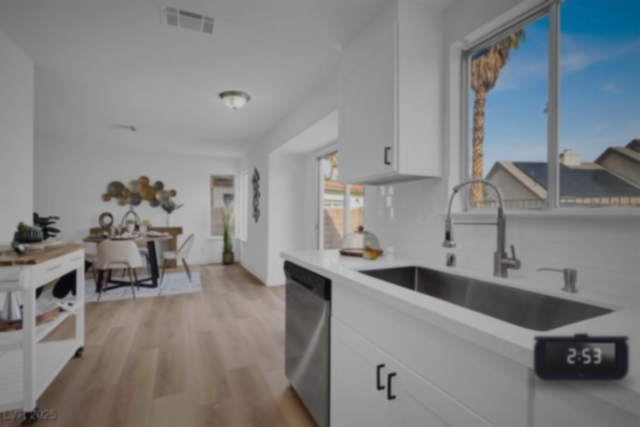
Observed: **2:53**
